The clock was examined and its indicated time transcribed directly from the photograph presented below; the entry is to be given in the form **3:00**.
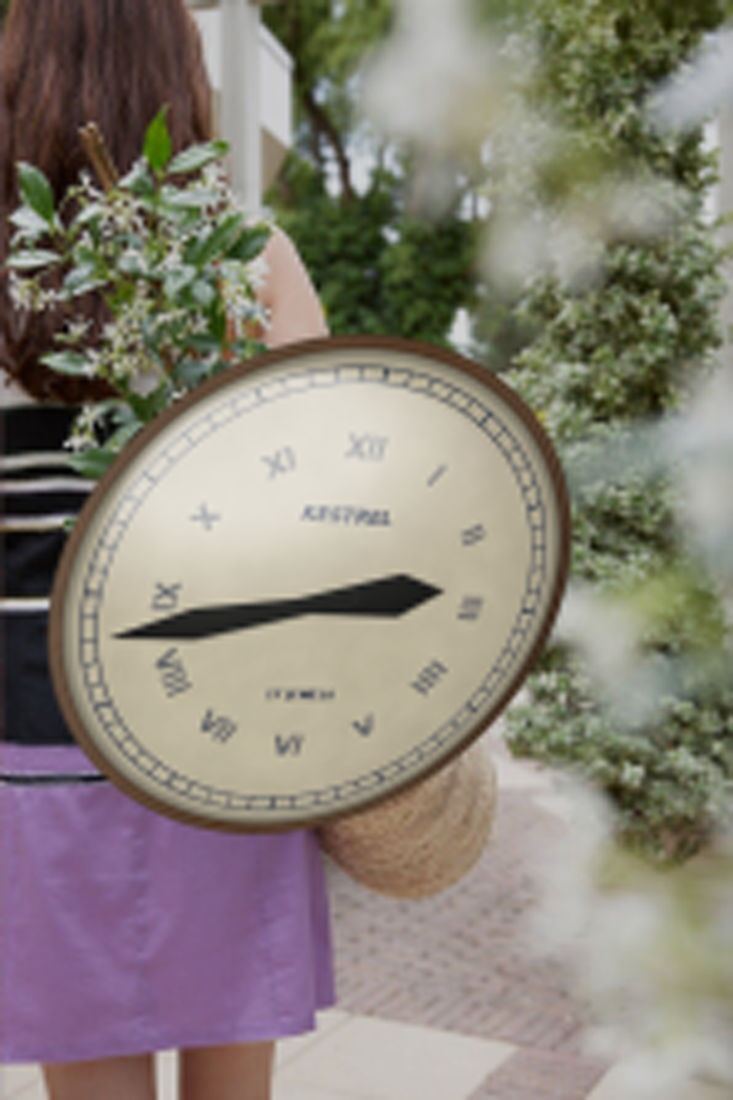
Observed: **2:43**
